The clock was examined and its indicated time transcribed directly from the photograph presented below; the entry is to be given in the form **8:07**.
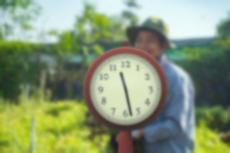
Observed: **11:28**
